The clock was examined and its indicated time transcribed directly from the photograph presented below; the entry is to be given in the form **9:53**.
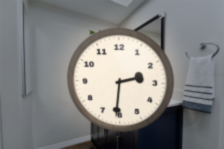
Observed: **2:31**
